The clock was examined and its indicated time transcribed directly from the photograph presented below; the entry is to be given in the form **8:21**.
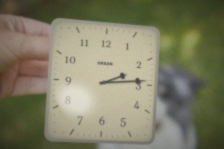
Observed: **2:14**
